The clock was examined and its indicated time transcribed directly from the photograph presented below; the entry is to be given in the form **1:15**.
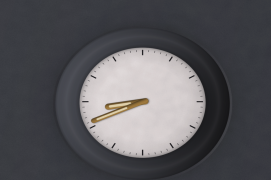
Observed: **8:41**
